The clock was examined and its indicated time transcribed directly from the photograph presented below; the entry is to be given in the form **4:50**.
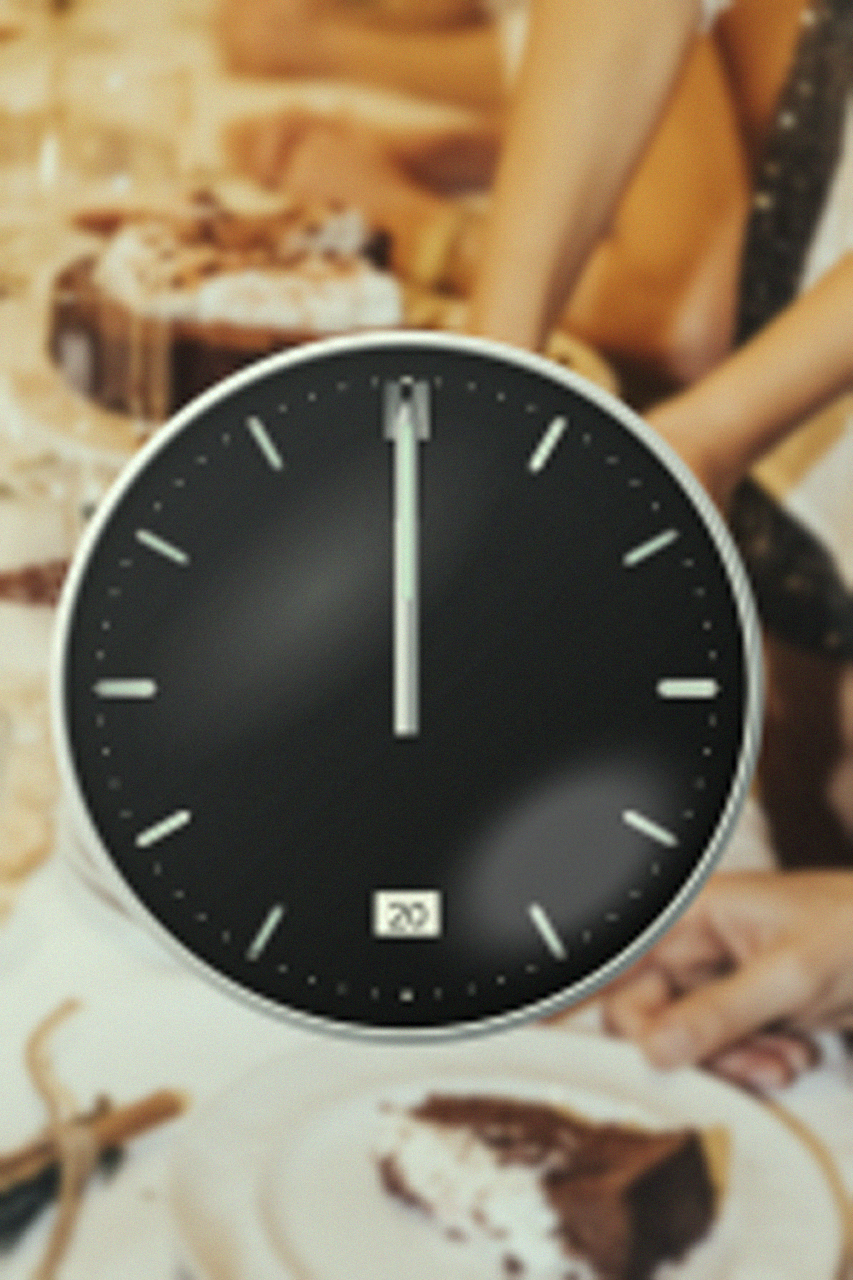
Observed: **12:00**
